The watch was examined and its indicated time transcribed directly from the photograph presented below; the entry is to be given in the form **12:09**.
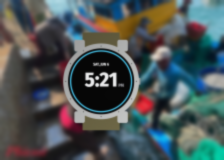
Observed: **5:21**
